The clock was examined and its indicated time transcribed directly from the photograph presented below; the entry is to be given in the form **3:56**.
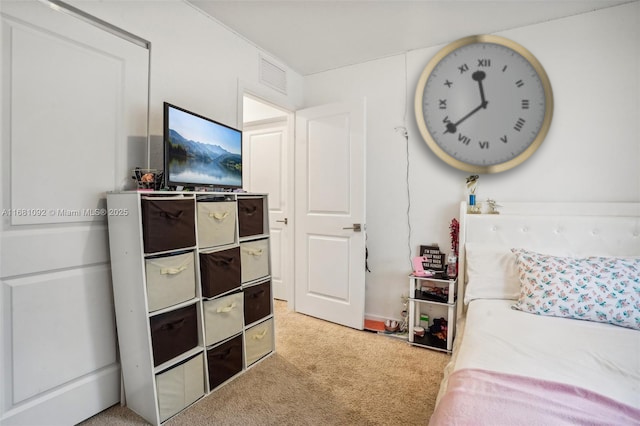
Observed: **11:39**
